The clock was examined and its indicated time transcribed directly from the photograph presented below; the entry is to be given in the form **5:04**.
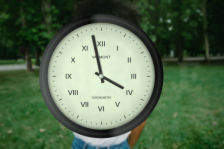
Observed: **3:58**
